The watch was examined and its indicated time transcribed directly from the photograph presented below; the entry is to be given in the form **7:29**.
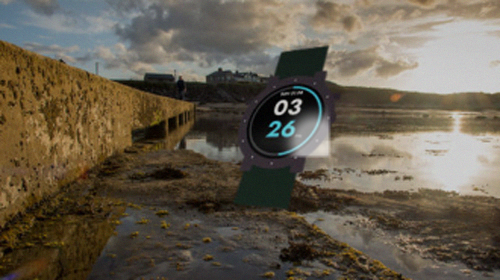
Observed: **3:26**
